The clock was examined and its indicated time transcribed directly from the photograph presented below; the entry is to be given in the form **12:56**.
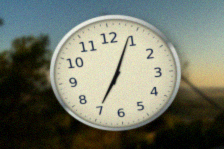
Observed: **7:04**
